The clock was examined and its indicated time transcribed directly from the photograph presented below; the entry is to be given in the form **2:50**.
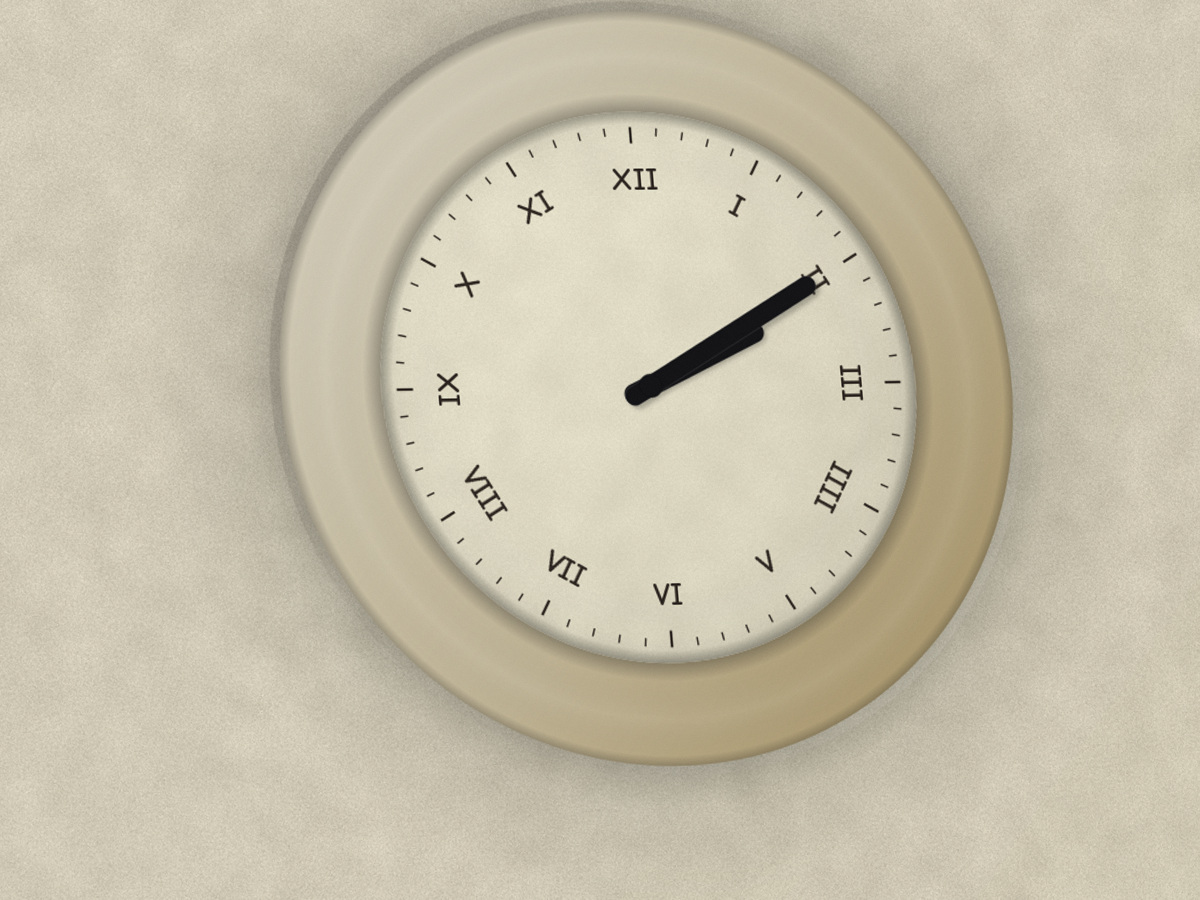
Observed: **2:10**
